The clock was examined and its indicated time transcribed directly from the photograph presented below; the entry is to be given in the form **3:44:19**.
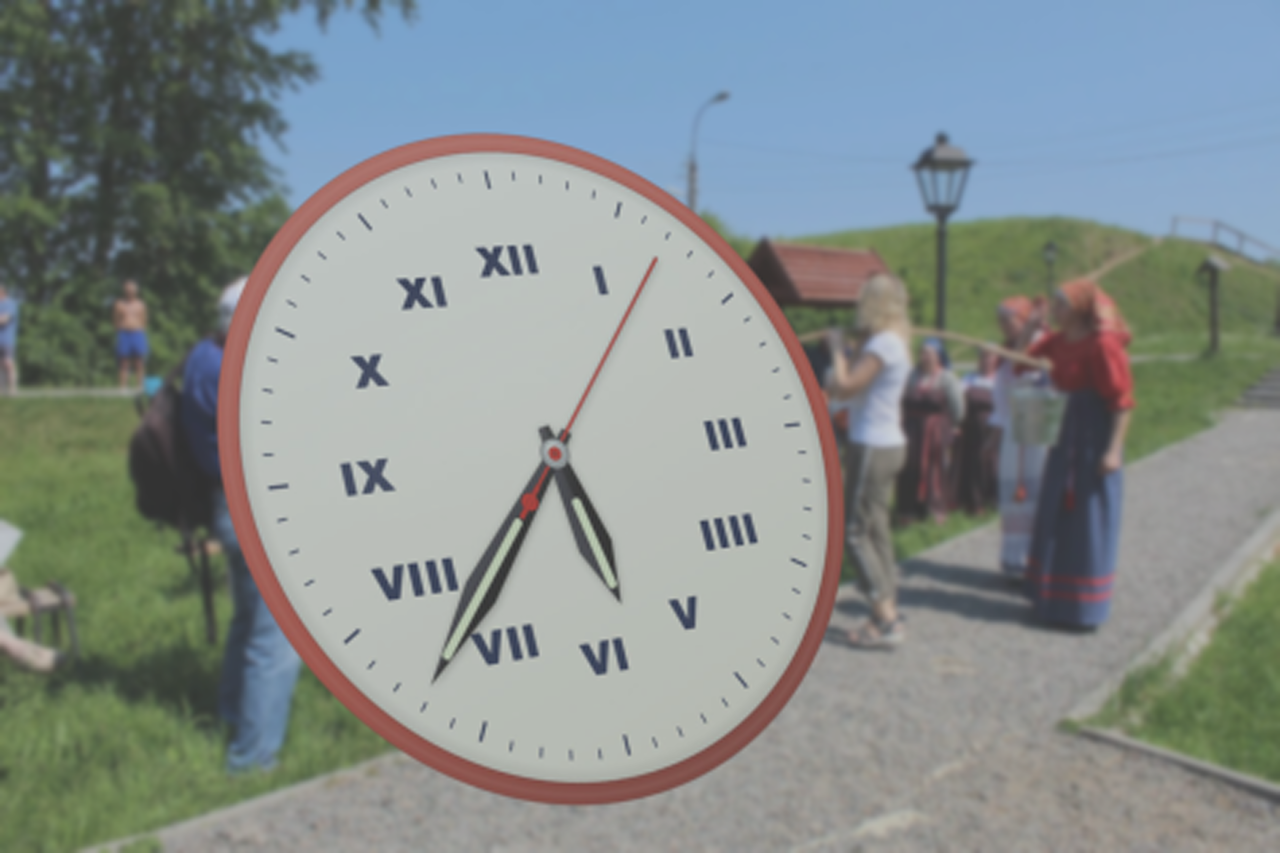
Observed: **5:37:07**
